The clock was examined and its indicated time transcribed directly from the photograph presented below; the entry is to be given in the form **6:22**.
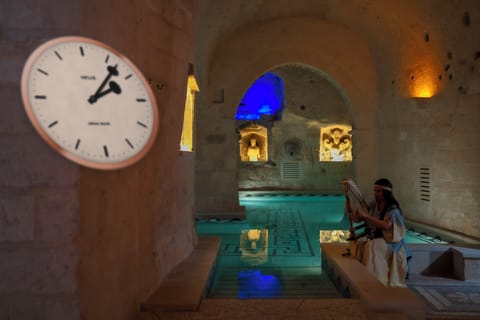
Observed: **2:07**
